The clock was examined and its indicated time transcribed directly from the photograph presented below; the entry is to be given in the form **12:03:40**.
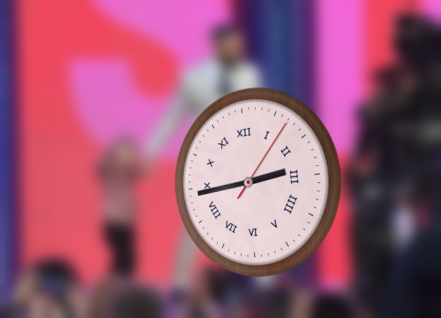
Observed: **2:44:07**
